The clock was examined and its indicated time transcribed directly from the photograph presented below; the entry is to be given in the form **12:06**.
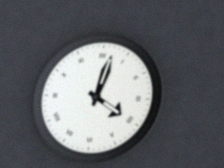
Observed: **4:02**
